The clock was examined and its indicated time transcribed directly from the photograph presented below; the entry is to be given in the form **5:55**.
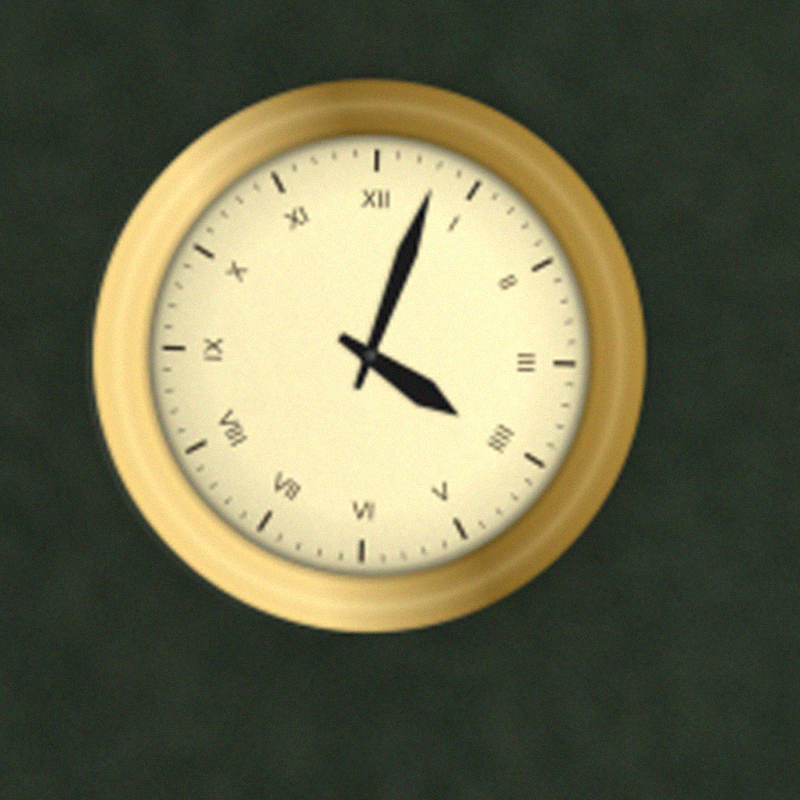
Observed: **4:03**
